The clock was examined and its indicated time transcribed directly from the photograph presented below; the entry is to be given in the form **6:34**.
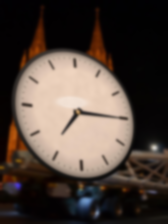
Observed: **7:15**
